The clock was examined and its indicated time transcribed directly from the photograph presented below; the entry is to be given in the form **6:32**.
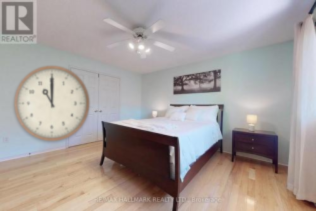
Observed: **11:00**
